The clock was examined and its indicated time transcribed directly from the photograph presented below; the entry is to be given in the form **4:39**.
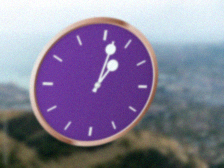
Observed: **1:02**
